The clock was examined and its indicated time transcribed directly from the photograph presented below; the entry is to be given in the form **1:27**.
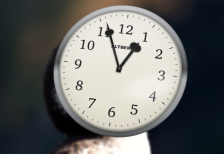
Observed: **12:56**
